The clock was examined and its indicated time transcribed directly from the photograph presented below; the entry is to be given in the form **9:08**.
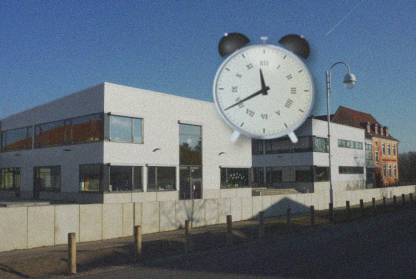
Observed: **11:40**
